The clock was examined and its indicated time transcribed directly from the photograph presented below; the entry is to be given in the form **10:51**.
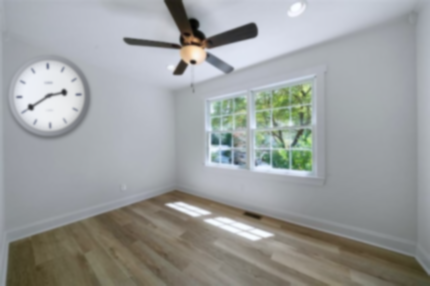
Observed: **2:40**
